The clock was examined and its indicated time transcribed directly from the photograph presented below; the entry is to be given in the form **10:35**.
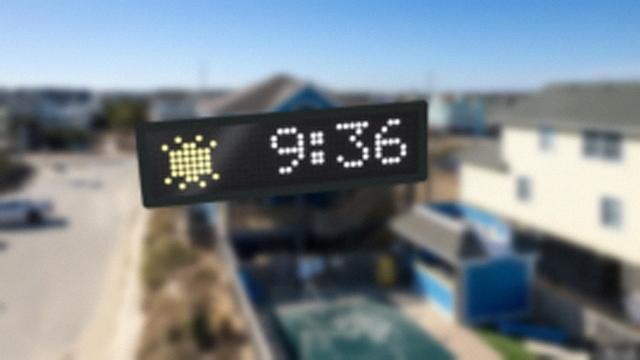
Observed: **9:36**
